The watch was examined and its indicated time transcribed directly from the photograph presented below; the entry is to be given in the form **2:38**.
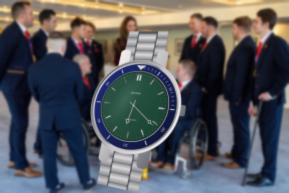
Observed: **6:21**
